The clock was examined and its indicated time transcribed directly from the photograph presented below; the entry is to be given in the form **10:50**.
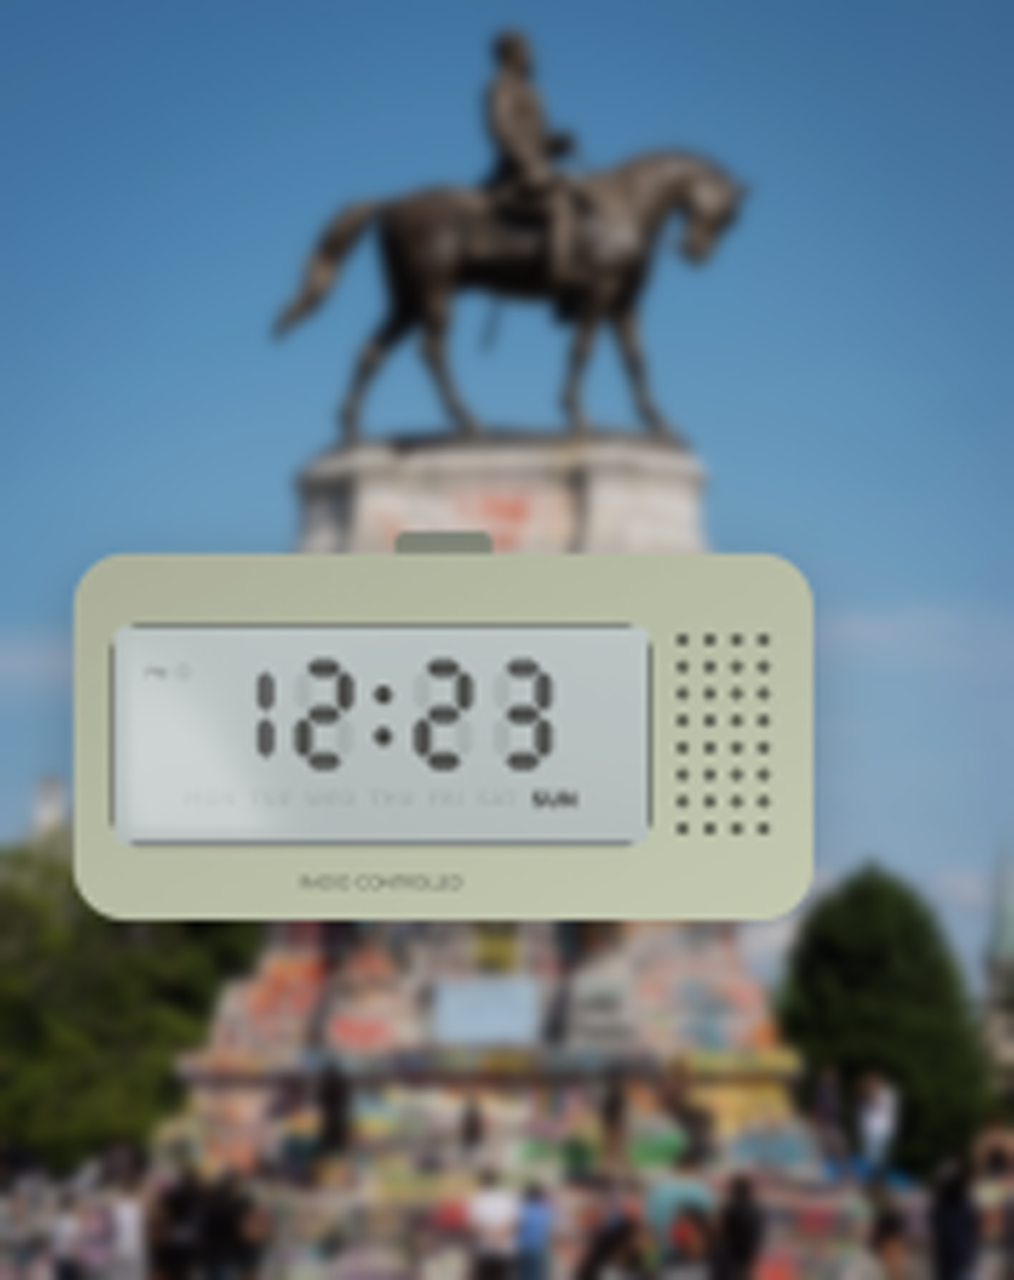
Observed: **12:23**
